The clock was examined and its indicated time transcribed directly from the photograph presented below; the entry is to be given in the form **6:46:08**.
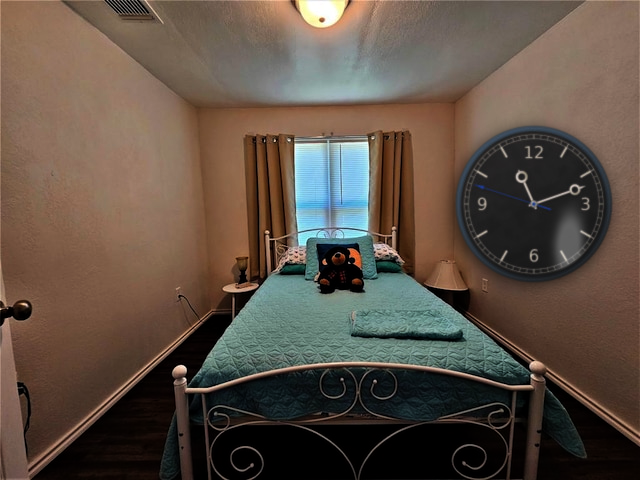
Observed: **11:11:48**
